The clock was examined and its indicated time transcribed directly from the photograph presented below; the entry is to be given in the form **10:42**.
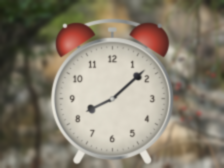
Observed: **8:08**
